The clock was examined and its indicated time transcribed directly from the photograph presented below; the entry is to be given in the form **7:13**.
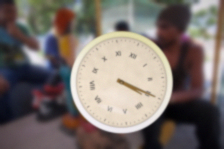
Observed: **3:15**
